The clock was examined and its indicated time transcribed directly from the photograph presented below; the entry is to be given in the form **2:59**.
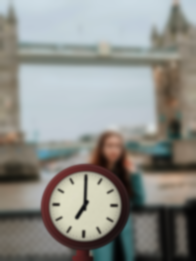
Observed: **7:00**
